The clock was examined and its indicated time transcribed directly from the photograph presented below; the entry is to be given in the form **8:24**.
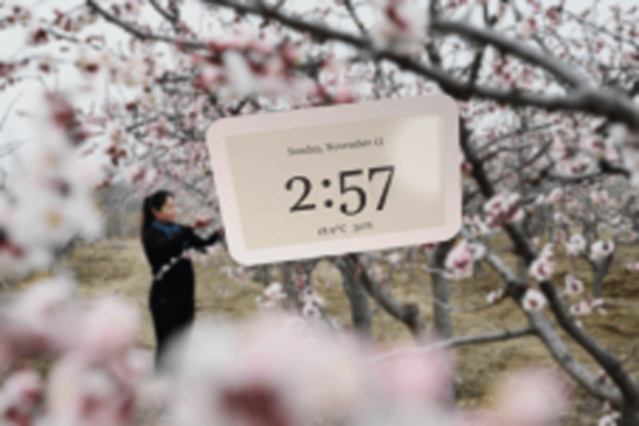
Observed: **2:57**
